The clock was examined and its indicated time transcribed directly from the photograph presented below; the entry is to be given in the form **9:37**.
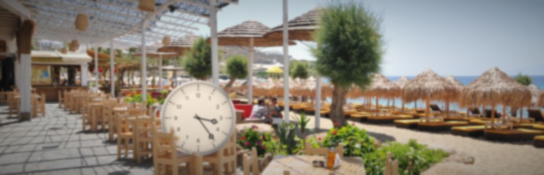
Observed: **3:24**
